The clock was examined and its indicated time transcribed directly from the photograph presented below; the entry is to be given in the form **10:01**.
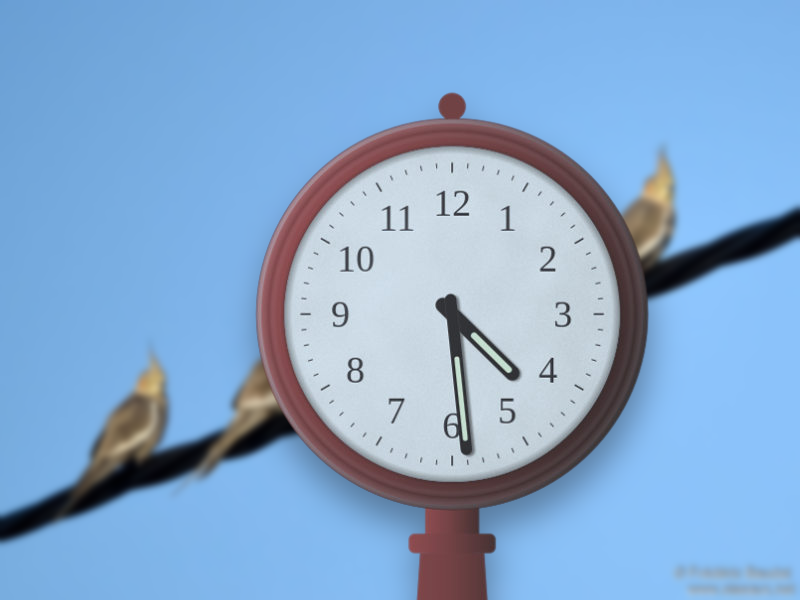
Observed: **4:29**
